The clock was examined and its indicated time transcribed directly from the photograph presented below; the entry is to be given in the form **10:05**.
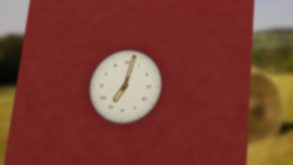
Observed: **7:02**
